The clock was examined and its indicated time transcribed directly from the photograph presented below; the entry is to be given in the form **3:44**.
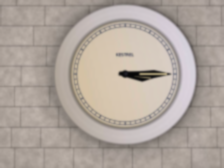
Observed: **3:15**
